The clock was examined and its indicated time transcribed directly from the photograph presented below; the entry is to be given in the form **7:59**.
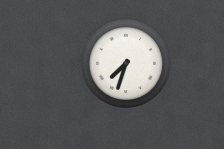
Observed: **7:33**
